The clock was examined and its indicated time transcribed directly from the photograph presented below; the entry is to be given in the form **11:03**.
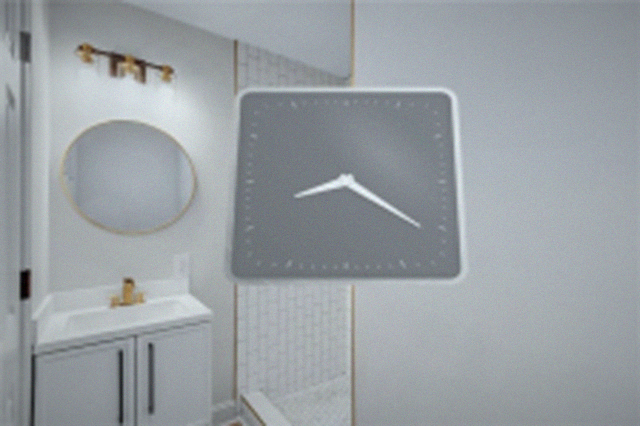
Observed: **8:21**
